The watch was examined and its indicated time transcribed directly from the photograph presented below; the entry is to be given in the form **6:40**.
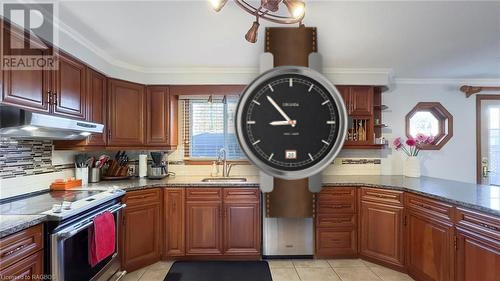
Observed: **8:53**
